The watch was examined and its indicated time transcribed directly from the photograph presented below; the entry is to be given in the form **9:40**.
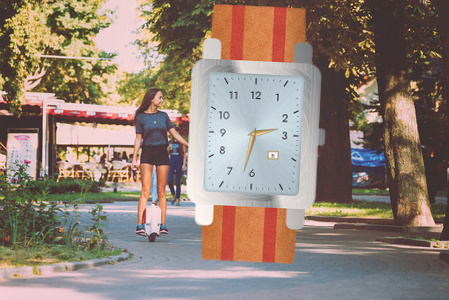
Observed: **2:32**
